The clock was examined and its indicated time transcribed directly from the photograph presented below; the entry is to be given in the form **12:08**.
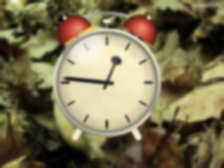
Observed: **12:46**
